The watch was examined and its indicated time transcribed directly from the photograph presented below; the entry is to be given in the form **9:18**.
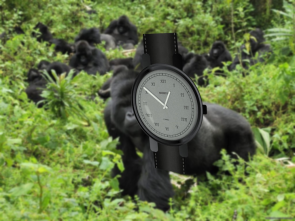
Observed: **12:51**
